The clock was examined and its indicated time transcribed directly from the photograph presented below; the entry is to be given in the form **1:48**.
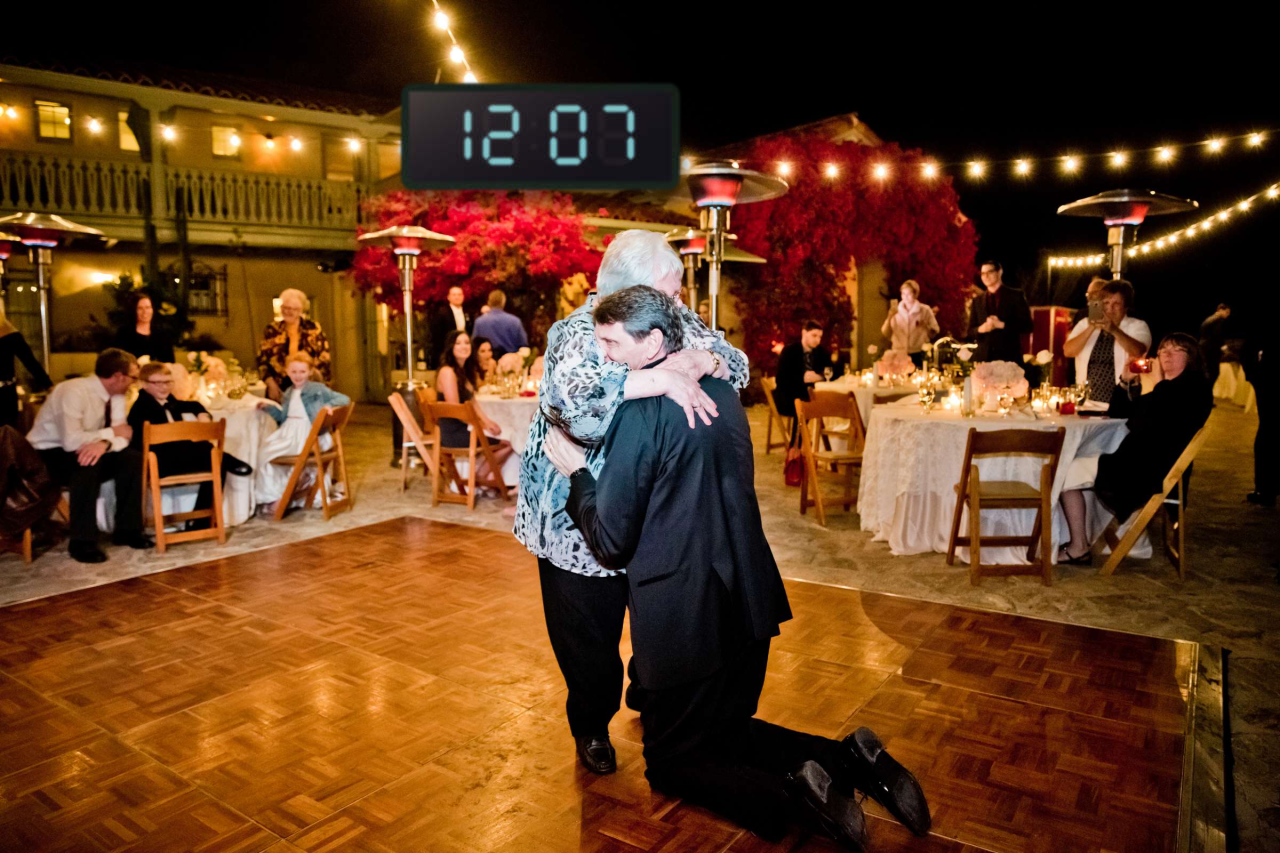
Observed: **12:07**
